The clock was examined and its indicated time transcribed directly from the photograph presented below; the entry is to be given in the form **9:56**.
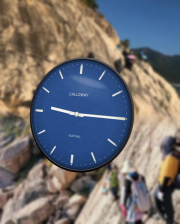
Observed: **9:15**
